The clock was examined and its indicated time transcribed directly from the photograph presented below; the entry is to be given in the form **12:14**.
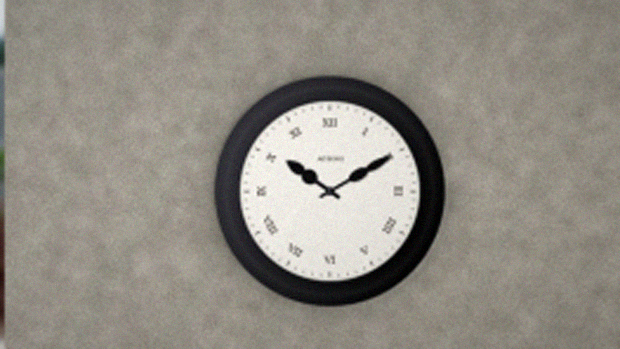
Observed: **10:10**
